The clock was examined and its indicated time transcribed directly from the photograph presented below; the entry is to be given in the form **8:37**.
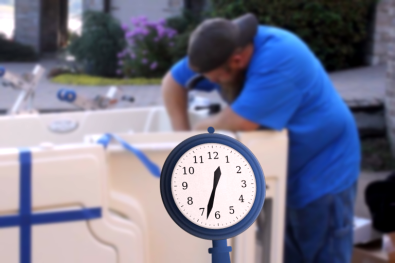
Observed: **12:33**
